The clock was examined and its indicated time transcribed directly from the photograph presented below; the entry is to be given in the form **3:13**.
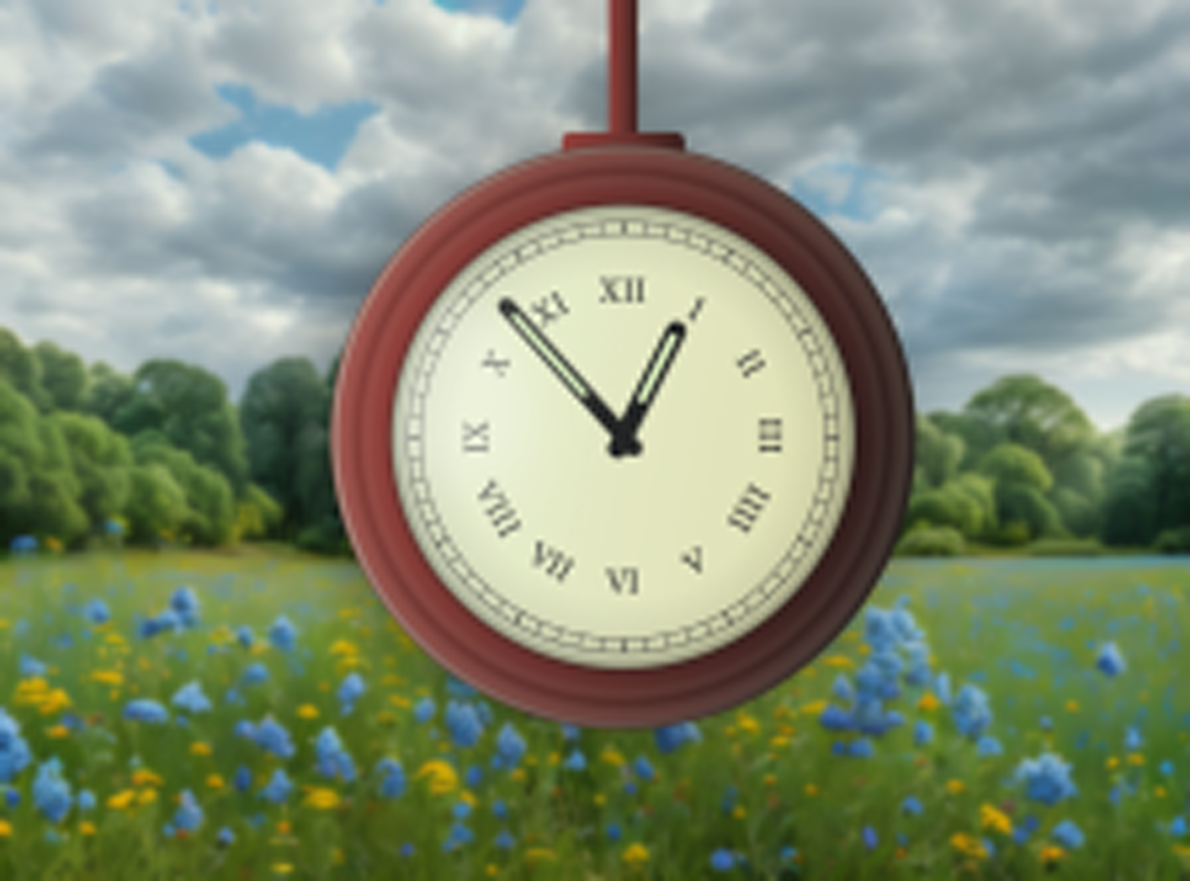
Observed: **12:53**
